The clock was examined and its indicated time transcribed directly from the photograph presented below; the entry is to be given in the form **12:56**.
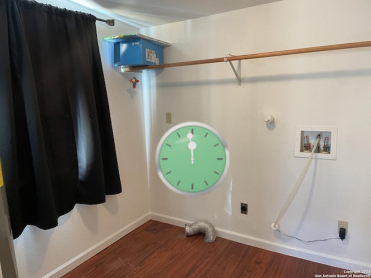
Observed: **11:59**
